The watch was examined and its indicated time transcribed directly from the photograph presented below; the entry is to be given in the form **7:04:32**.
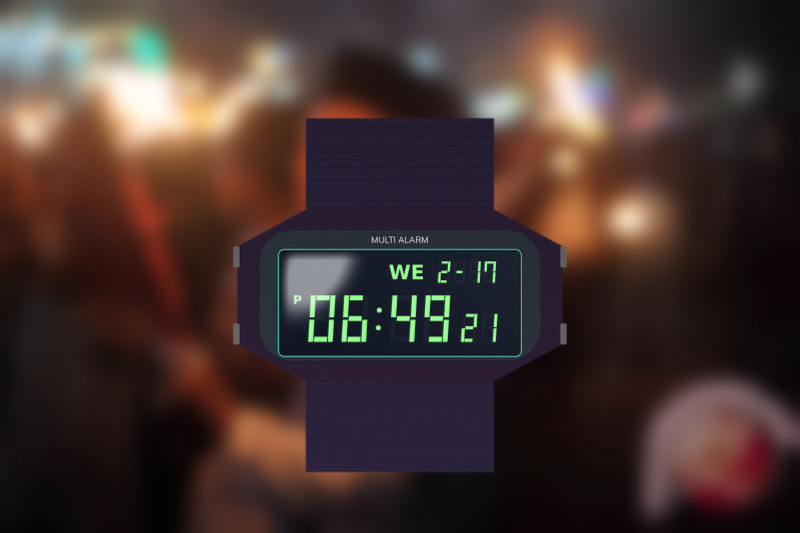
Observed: **6:49:21**
